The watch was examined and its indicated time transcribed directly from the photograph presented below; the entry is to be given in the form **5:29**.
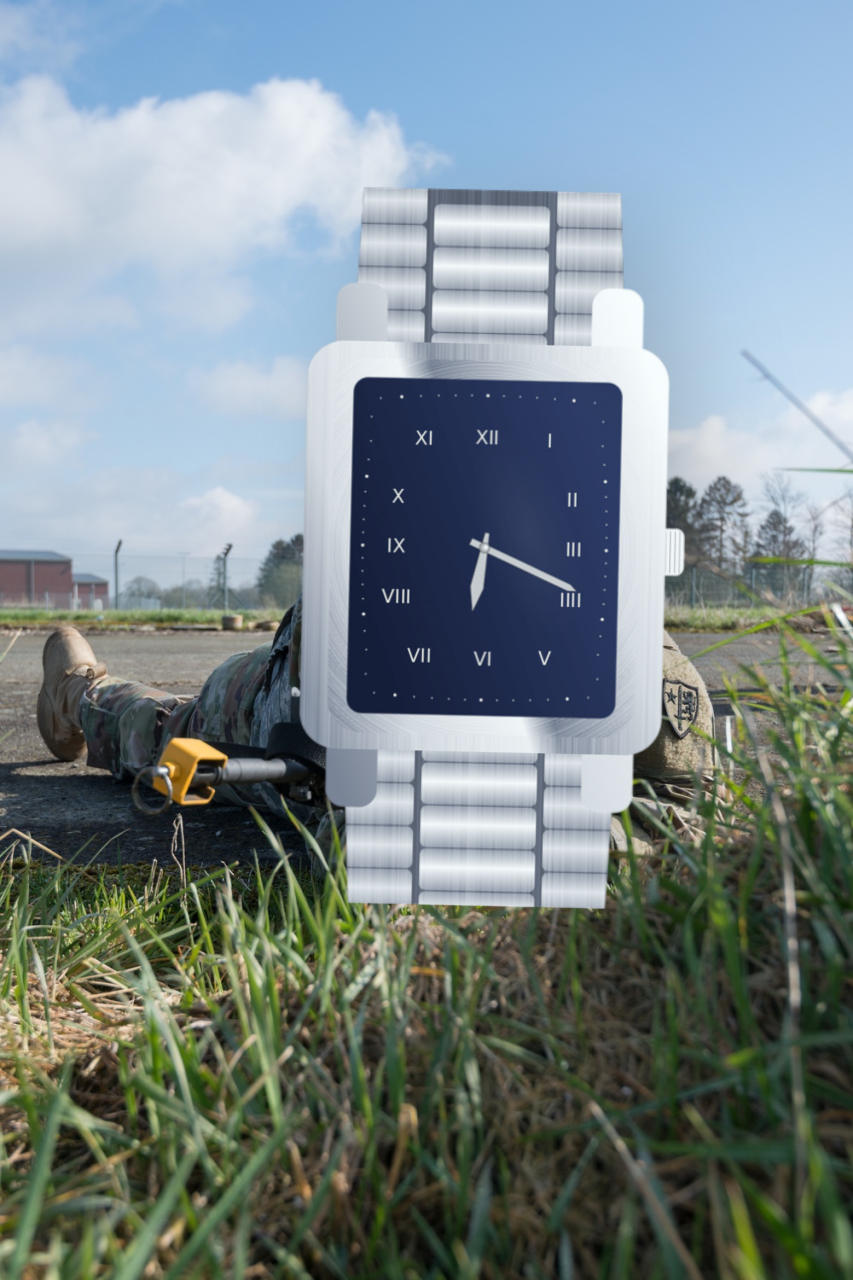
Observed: **6:19**
